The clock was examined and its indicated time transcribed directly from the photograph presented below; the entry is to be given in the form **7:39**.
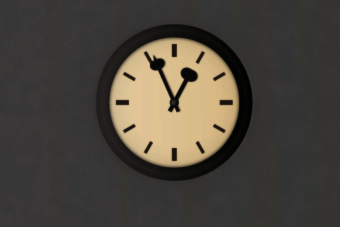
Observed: **12:56**
